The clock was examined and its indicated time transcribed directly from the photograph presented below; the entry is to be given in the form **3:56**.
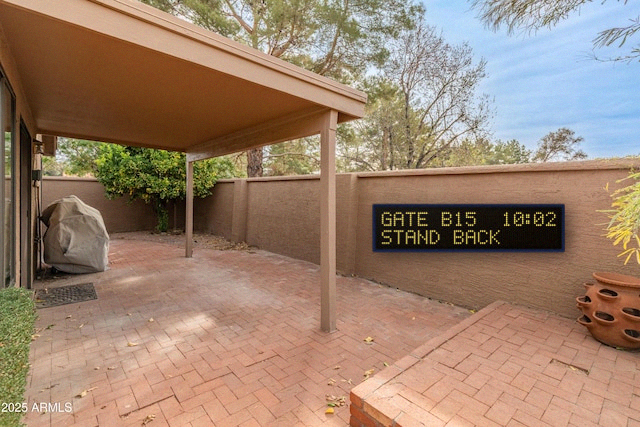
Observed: **10:02**
